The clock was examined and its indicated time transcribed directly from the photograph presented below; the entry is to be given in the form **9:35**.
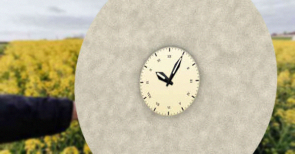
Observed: **10:05**
